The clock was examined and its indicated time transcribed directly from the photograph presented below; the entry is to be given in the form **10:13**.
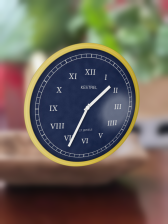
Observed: **1:34**
